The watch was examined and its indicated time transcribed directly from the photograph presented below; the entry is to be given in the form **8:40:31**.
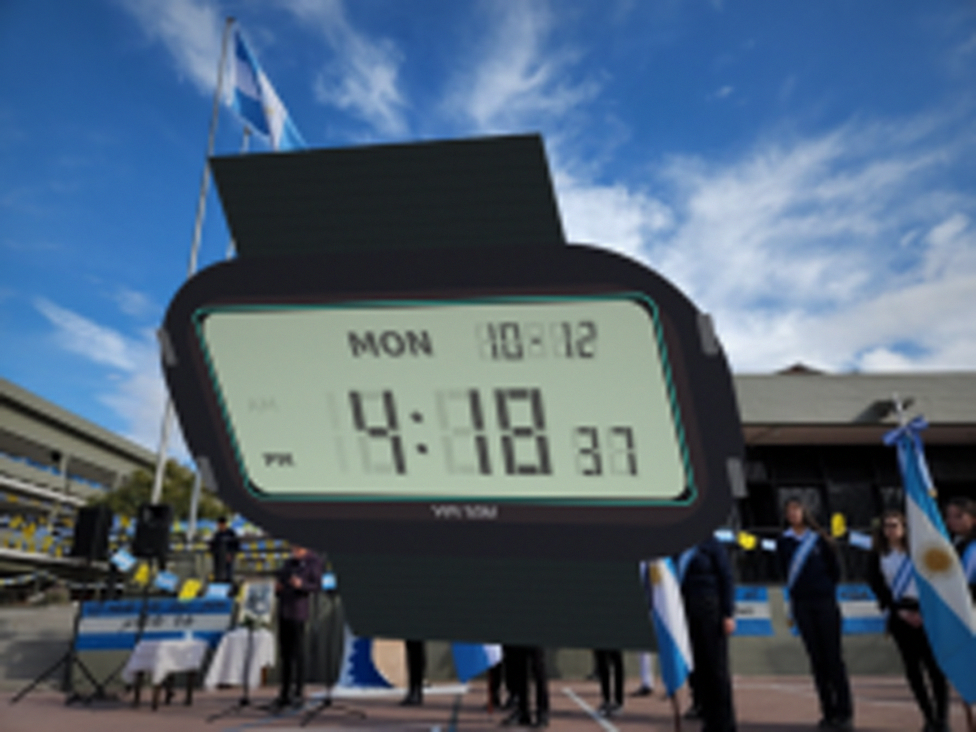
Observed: **4:18:37**
